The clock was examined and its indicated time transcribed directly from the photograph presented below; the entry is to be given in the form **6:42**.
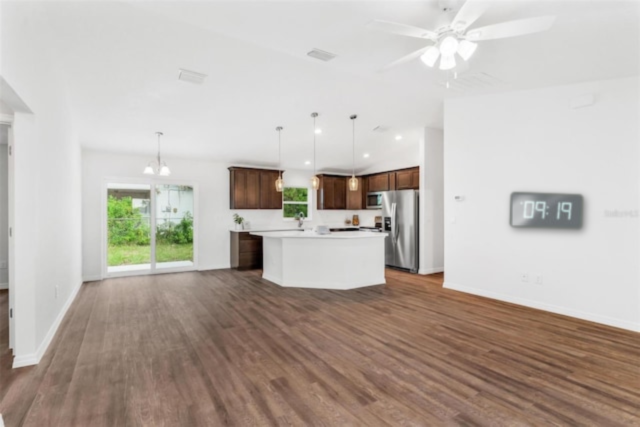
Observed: **9:19**
